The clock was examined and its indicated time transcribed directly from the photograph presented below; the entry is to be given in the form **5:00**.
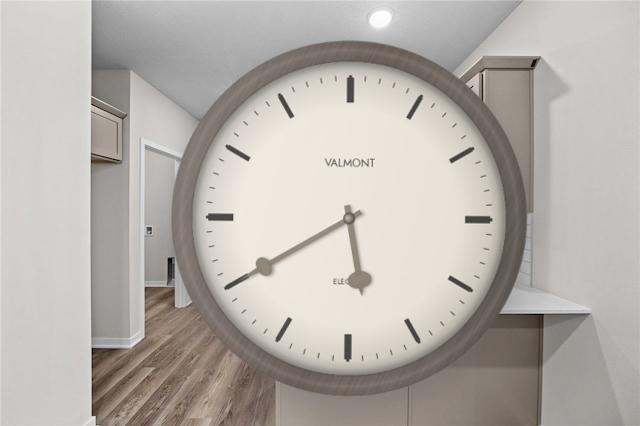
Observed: **5:40**
